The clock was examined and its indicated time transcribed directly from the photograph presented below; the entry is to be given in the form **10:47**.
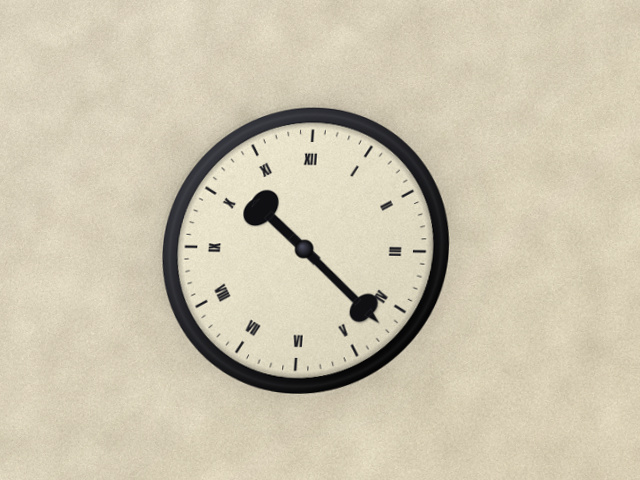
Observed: **10:22**
